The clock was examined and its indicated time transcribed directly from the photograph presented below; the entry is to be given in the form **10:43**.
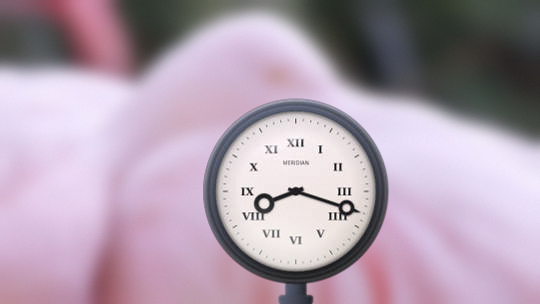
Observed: **8:18**
